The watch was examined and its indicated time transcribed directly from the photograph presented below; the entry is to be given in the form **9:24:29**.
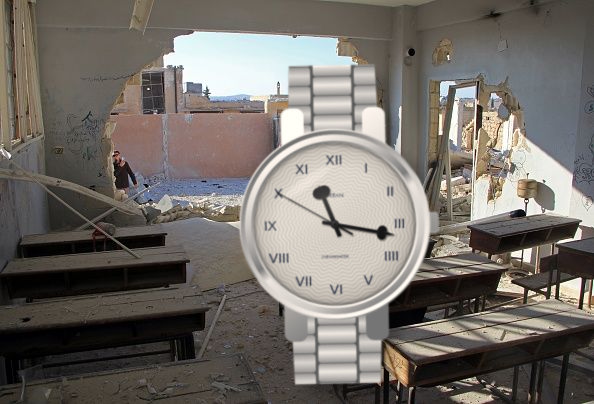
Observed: **11:16:50**
